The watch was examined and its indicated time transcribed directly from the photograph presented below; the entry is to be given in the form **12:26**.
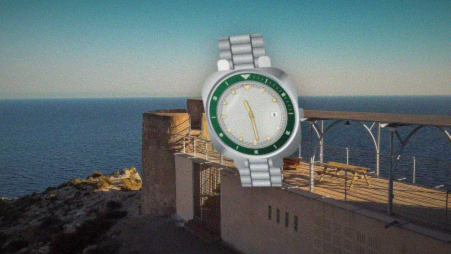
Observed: **11:29**
